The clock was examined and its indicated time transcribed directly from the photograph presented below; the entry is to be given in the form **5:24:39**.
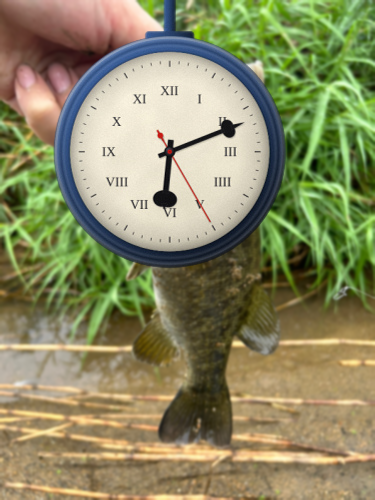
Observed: **6:11:25**
